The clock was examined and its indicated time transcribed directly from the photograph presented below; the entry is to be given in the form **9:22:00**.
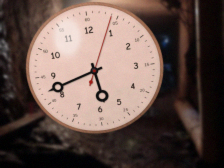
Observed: **5:42:04**
